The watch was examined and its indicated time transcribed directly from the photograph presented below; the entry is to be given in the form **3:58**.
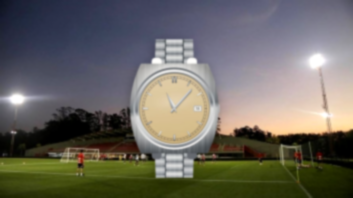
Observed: **11:07**
